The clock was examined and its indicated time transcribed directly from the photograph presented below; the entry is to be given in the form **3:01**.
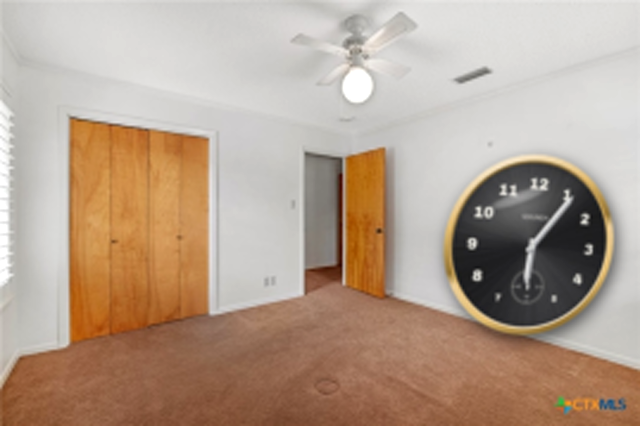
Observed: **6:06**
